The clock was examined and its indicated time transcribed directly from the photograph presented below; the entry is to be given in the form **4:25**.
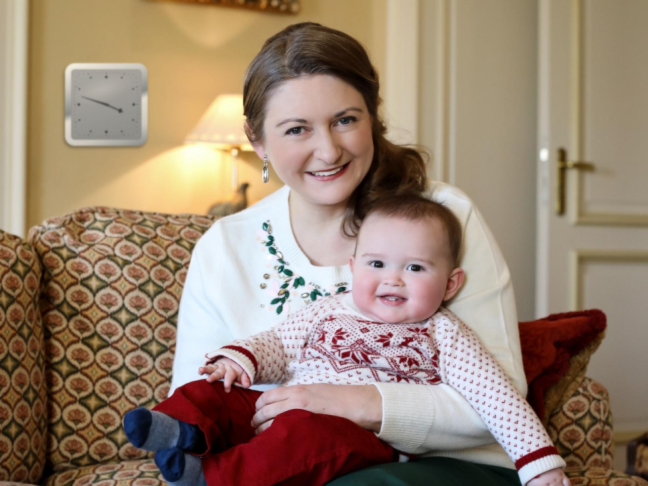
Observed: **3:48**
